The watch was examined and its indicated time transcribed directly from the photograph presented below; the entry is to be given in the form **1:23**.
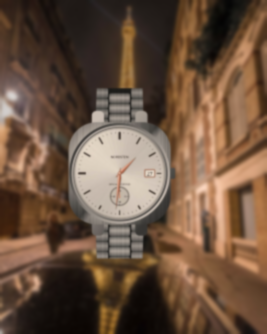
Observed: **1:31**
